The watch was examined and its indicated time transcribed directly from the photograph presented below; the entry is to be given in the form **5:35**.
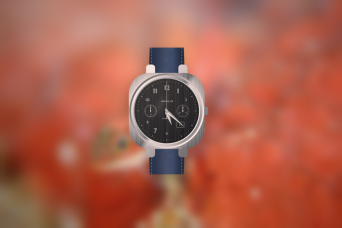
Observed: **5:22**
